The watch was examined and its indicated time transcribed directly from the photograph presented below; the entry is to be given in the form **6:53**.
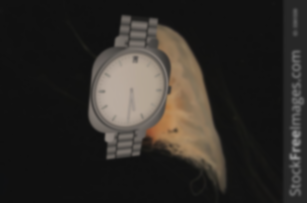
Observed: **5:30**
